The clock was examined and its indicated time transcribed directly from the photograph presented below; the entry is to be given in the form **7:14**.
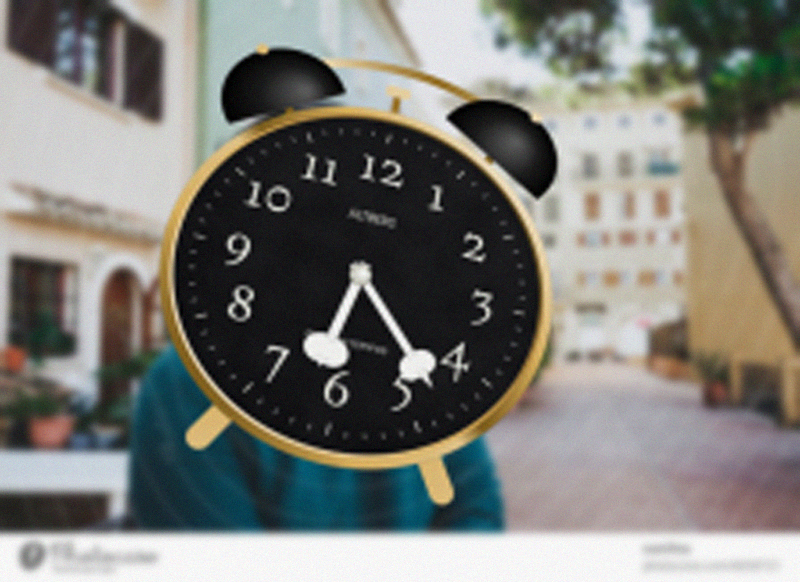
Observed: **6:23**
